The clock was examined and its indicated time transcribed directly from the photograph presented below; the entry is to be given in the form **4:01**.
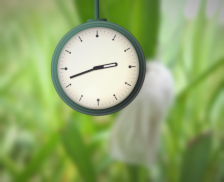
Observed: **2:42**
